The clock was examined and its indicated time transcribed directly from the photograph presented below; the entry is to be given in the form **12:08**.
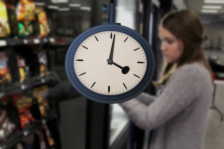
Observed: **4:01**
